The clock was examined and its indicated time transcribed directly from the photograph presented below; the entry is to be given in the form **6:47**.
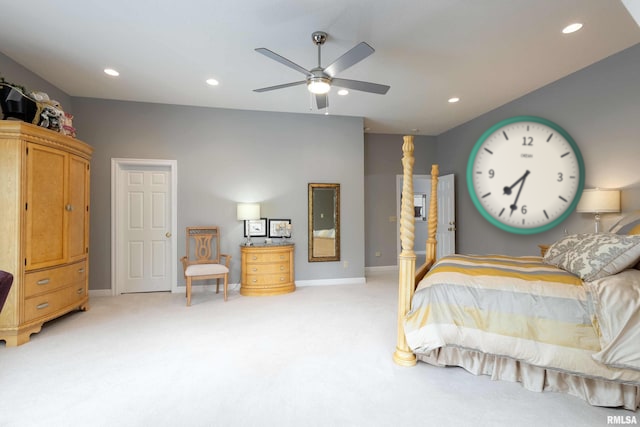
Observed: **7:33**
